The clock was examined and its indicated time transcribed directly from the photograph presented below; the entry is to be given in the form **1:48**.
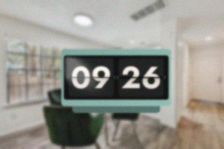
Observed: **9:26**
